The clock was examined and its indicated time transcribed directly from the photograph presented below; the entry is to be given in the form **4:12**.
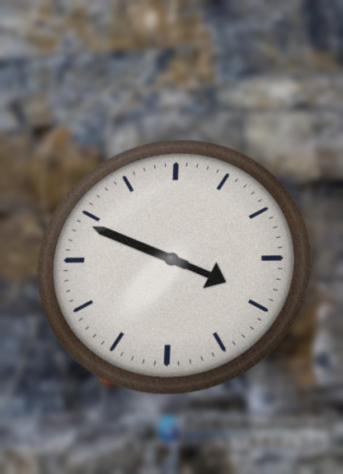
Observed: **3:49**
